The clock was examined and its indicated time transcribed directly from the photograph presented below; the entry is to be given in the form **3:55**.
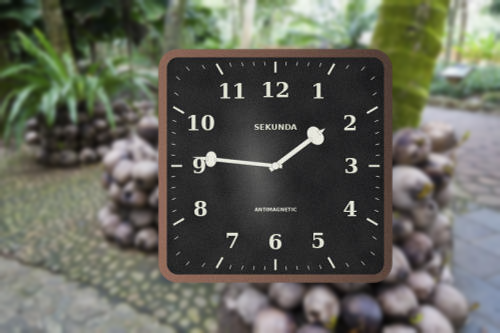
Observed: **1:46**
